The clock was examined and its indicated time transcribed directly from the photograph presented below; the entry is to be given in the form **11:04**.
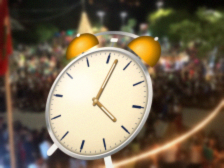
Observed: **4:02**
